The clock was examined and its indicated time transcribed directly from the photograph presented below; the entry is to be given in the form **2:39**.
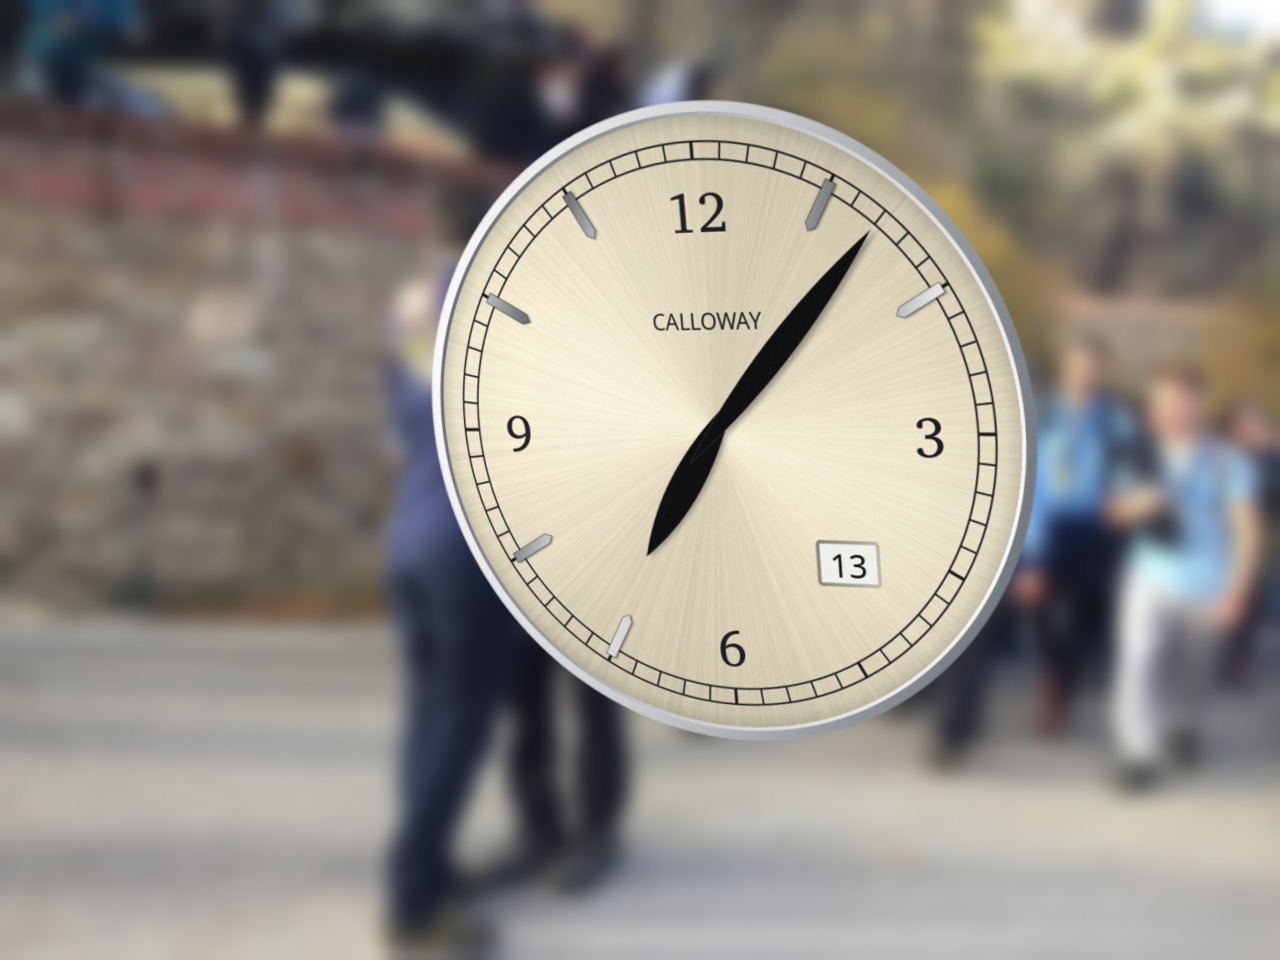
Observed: **7:07**
